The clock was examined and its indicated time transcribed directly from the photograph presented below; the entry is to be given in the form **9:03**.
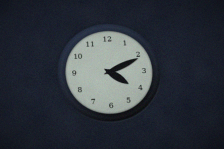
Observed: **4:11**
